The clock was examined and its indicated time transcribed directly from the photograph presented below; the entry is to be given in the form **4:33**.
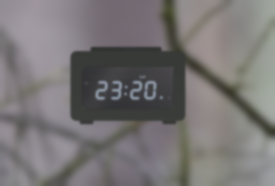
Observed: **23:20**
